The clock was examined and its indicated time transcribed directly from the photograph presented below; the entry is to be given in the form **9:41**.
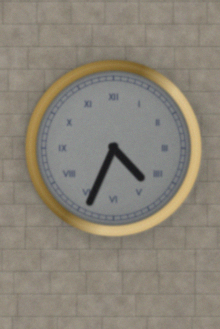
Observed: **4:34**
